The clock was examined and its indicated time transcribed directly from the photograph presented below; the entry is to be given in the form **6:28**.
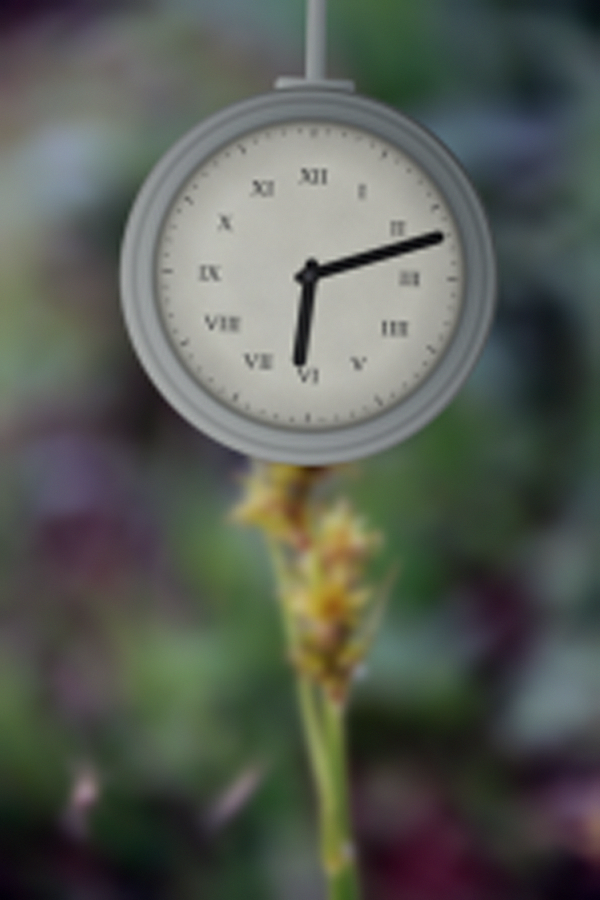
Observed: **6:12**
